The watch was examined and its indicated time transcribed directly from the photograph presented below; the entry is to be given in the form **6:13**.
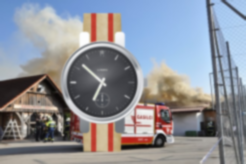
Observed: **6:52**
